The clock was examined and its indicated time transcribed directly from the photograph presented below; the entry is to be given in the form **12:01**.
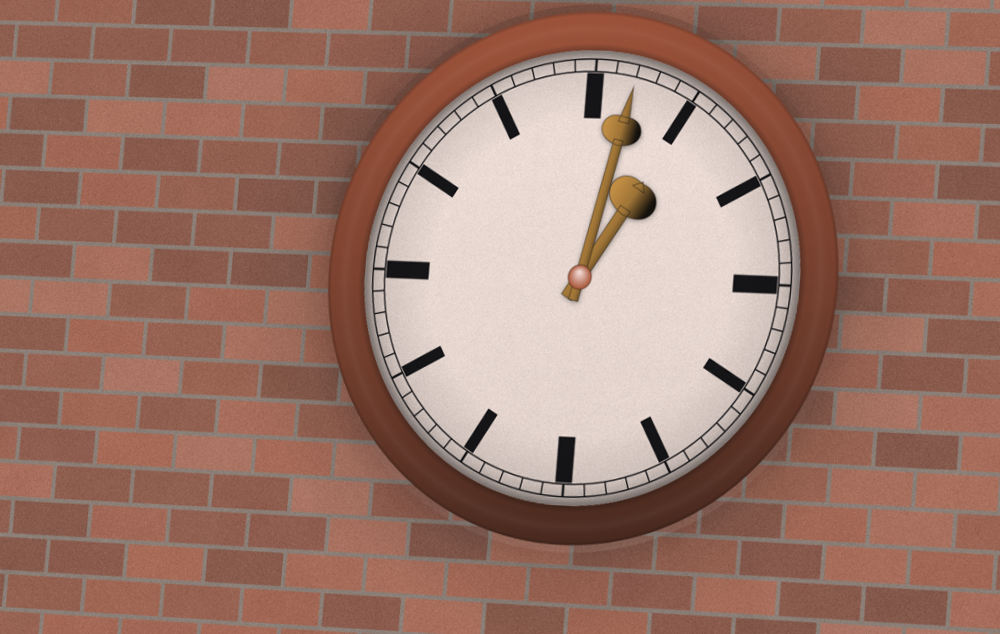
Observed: **1:02**
